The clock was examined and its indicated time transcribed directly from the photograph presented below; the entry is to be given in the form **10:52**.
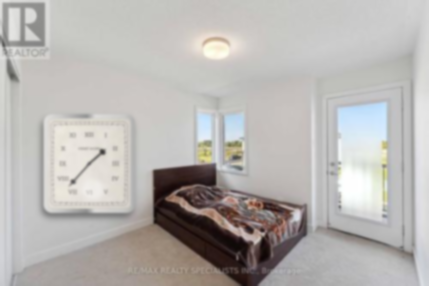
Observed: **1:37**
